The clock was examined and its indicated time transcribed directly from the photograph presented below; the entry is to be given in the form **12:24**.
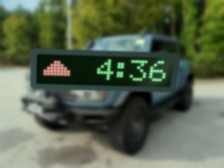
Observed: **4:36**
